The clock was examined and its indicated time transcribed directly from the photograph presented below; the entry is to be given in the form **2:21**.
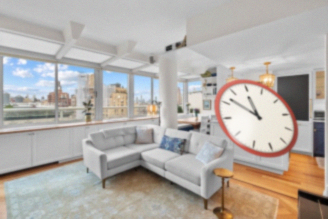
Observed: **11:52**
